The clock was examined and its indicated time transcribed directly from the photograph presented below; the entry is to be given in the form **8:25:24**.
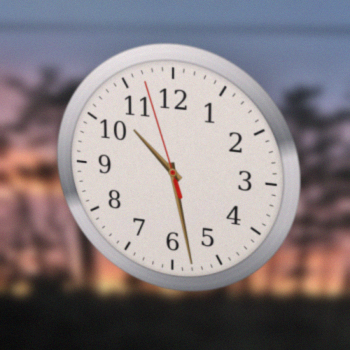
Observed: **10:27:57**
